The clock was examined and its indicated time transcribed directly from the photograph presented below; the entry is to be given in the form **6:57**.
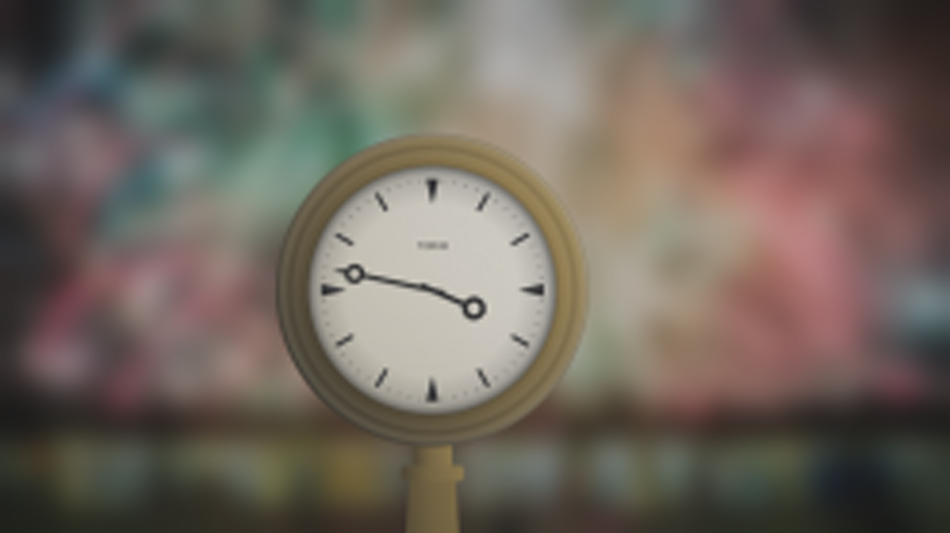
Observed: **3:47**
